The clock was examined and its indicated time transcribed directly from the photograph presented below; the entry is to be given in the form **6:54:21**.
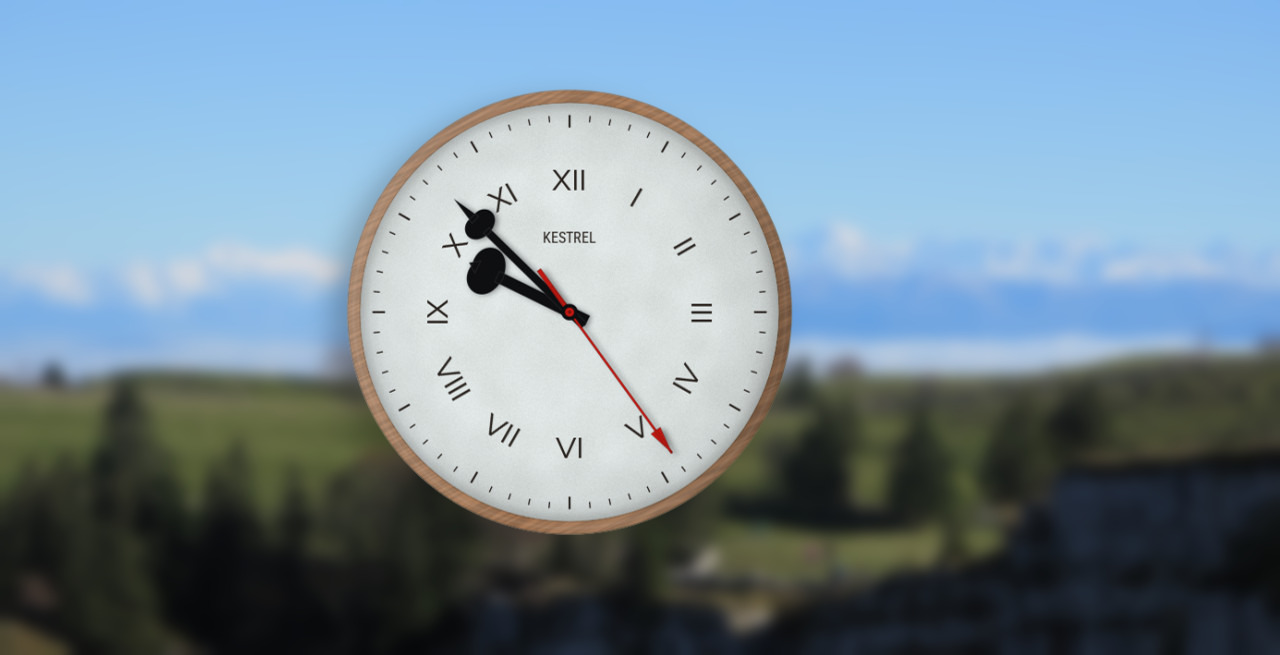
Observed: **9:52:24**
